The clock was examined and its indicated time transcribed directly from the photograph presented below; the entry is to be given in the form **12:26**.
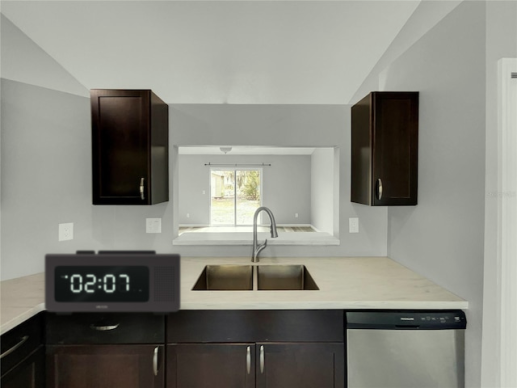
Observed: **2:07**
